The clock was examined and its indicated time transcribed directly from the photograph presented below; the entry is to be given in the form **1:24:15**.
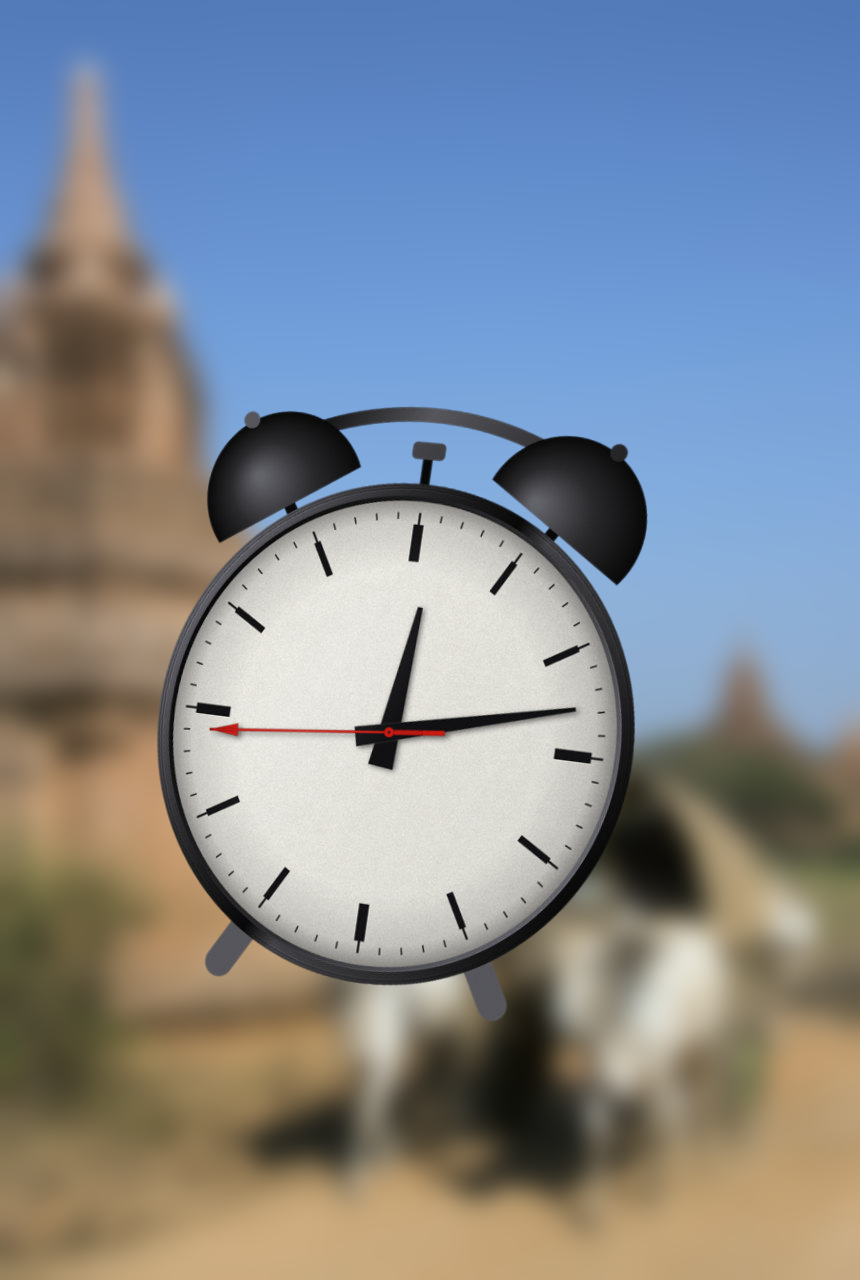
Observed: **12:12:44**
